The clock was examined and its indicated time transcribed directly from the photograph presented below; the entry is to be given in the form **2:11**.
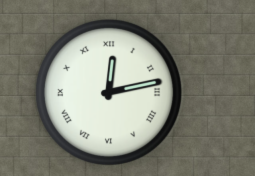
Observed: **12:13**
